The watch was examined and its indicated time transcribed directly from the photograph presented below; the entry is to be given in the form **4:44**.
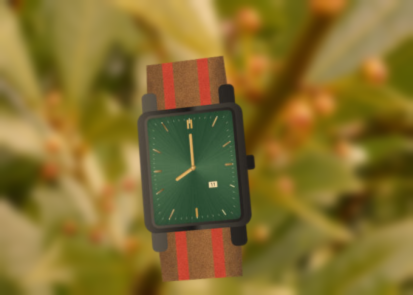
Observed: **8:00**
